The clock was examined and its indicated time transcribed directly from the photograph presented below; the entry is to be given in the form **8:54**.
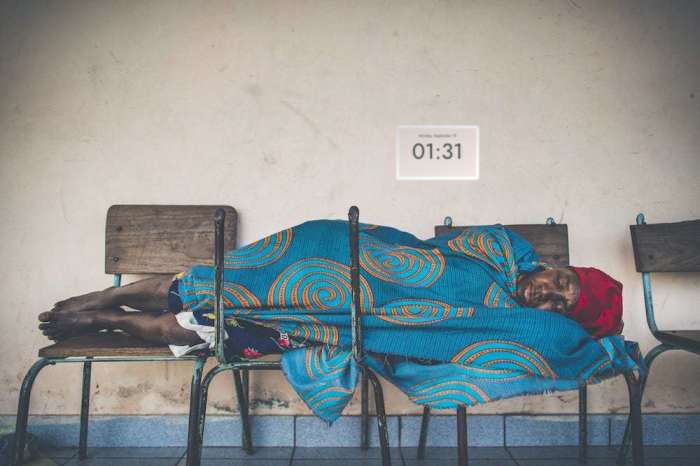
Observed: **1:31**
